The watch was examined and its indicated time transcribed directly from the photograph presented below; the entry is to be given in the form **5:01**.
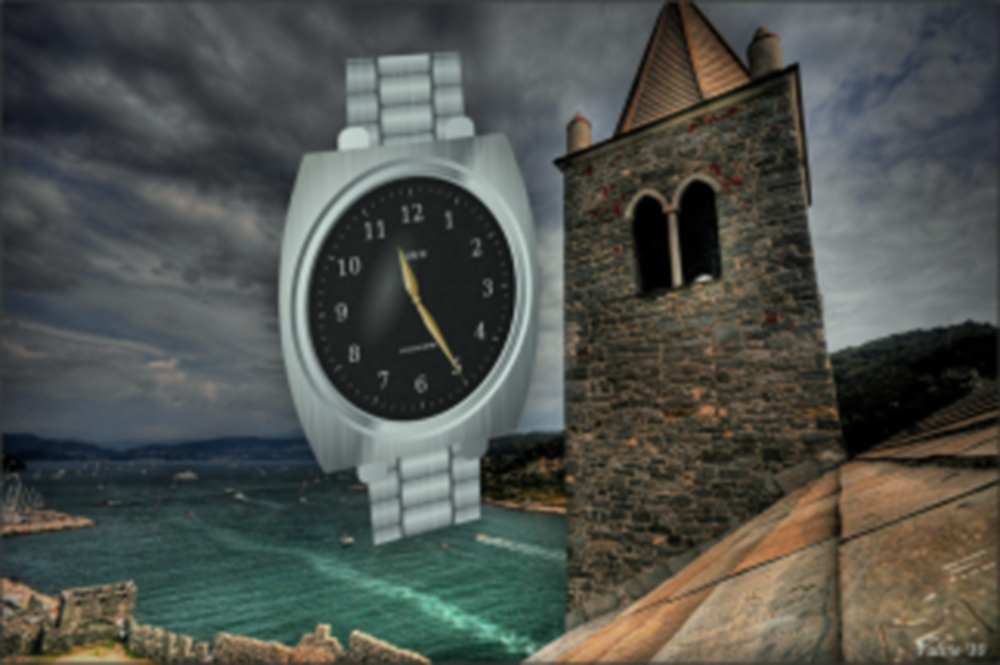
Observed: **11:25**
